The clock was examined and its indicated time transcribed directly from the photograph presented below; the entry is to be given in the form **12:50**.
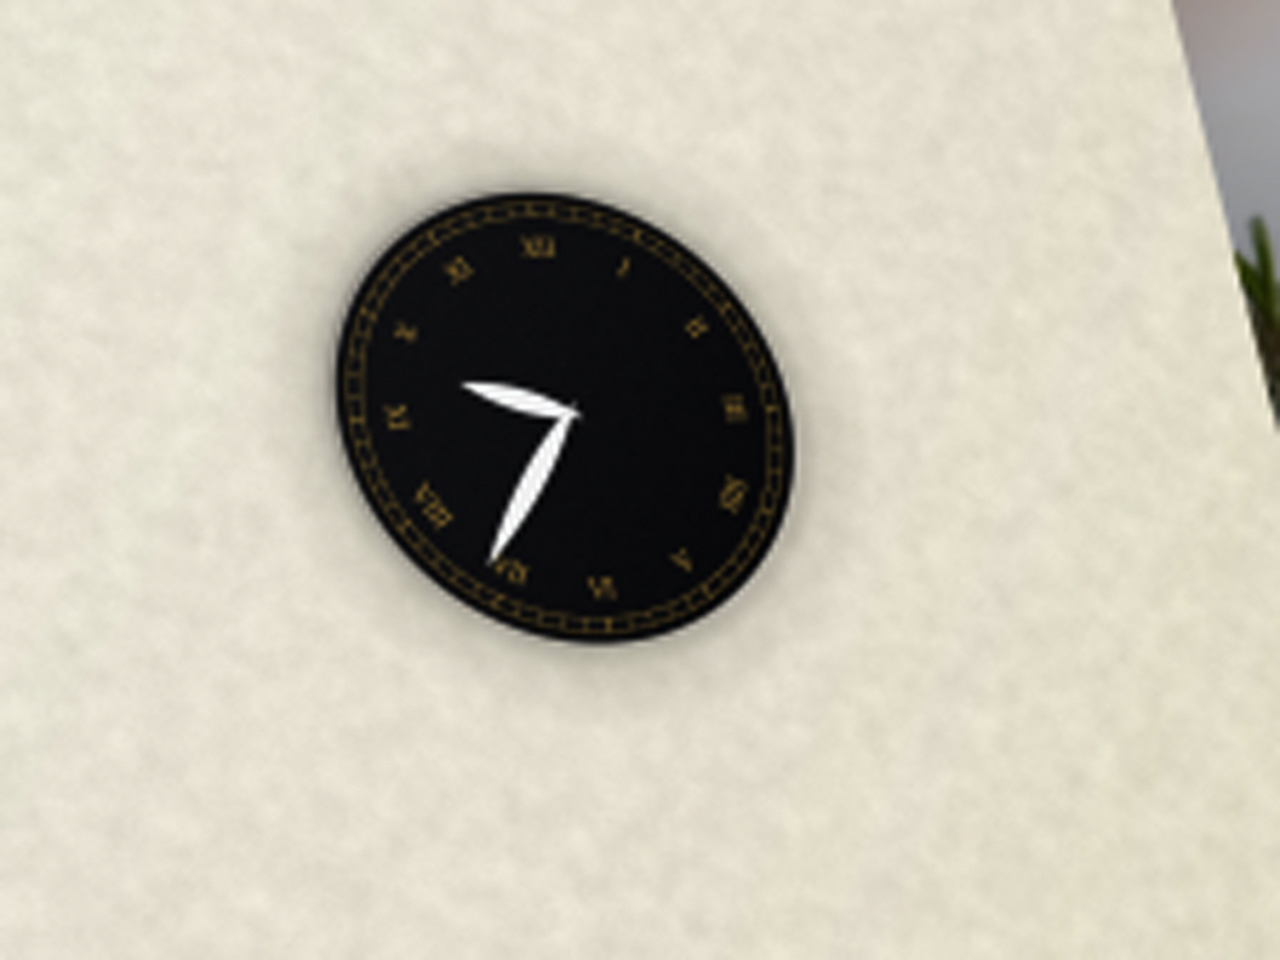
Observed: **9:36**
